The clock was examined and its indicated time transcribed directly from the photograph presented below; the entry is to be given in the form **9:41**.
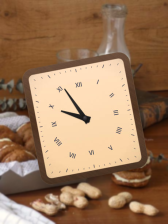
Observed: **9:56**
